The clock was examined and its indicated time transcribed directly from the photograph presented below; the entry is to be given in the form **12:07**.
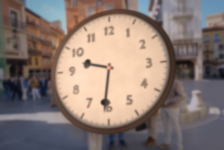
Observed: **9:31**
